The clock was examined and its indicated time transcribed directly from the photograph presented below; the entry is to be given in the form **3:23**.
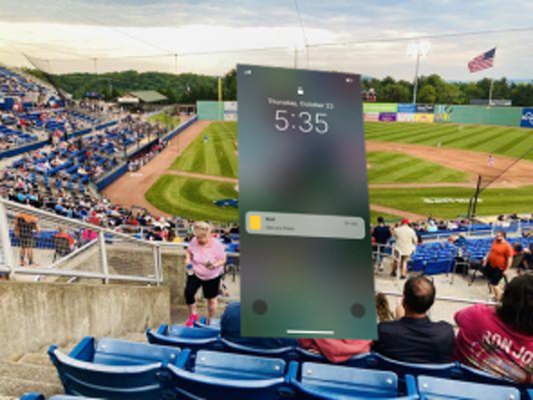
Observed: **5:35**
